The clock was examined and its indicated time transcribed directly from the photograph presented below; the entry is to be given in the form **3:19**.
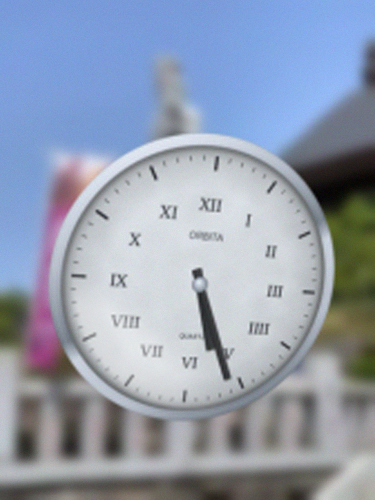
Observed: **5:26**
